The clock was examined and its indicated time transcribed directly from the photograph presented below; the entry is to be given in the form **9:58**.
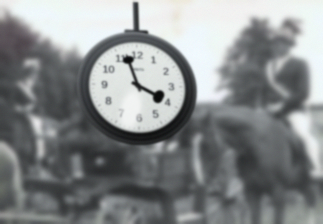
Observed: **3:57**
